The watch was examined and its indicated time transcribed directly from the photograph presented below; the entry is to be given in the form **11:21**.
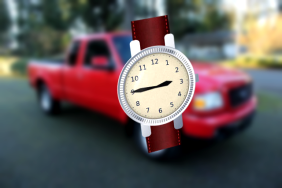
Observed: **2:45**
